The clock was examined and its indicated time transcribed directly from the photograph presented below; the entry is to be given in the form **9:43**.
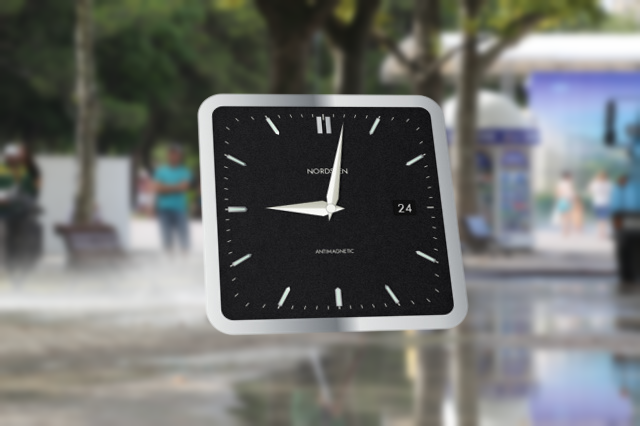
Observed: **9:02**
